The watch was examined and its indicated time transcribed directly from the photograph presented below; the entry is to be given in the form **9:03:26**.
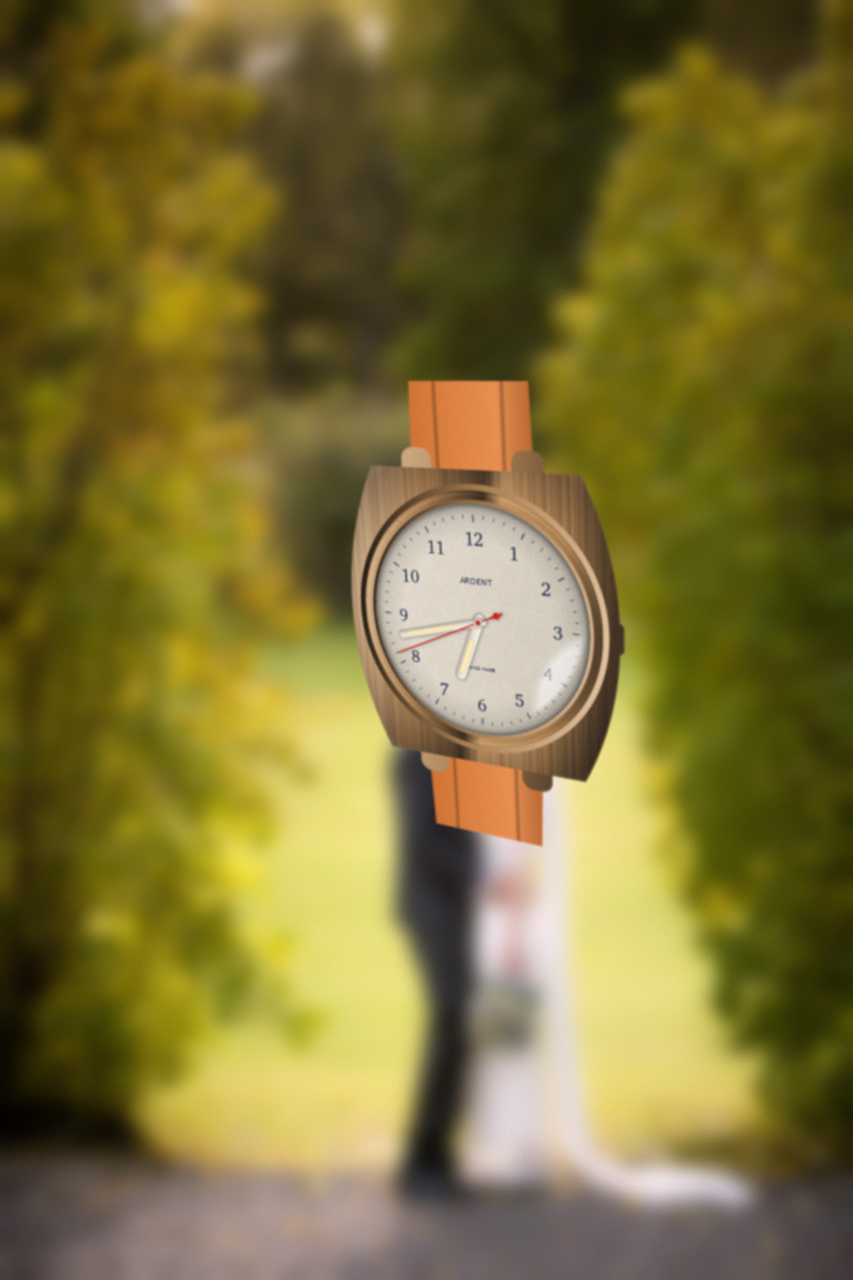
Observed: **6:42:41**
